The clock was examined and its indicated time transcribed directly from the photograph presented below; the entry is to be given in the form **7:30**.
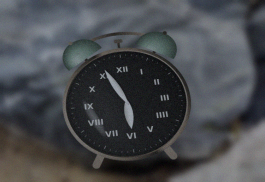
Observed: **5:56**
